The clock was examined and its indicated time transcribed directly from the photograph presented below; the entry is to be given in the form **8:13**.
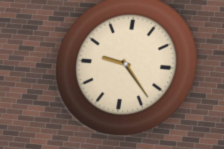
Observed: **9:23**
